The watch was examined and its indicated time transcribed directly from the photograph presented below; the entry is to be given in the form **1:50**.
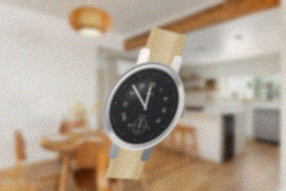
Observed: **11:52**
